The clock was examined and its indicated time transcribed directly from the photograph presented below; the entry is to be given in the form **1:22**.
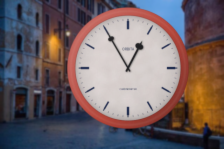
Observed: **12:55**
